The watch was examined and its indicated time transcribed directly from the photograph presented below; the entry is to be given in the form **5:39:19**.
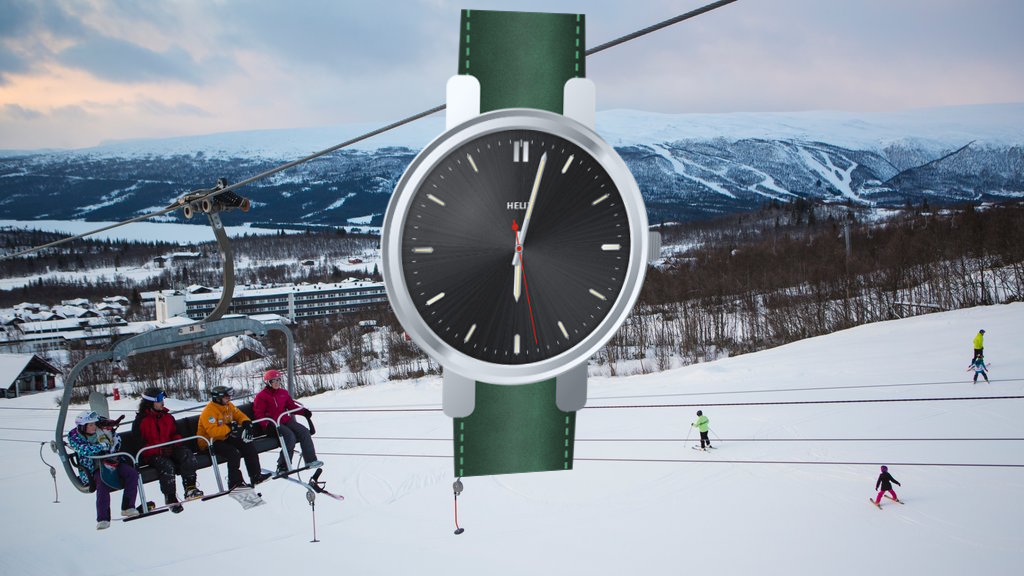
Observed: **6:02:28**
